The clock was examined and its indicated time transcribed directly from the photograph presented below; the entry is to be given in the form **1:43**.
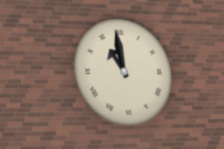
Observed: **10:59**
